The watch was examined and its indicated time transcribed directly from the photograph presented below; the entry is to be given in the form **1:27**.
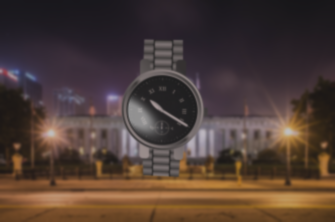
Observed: **10:20**
